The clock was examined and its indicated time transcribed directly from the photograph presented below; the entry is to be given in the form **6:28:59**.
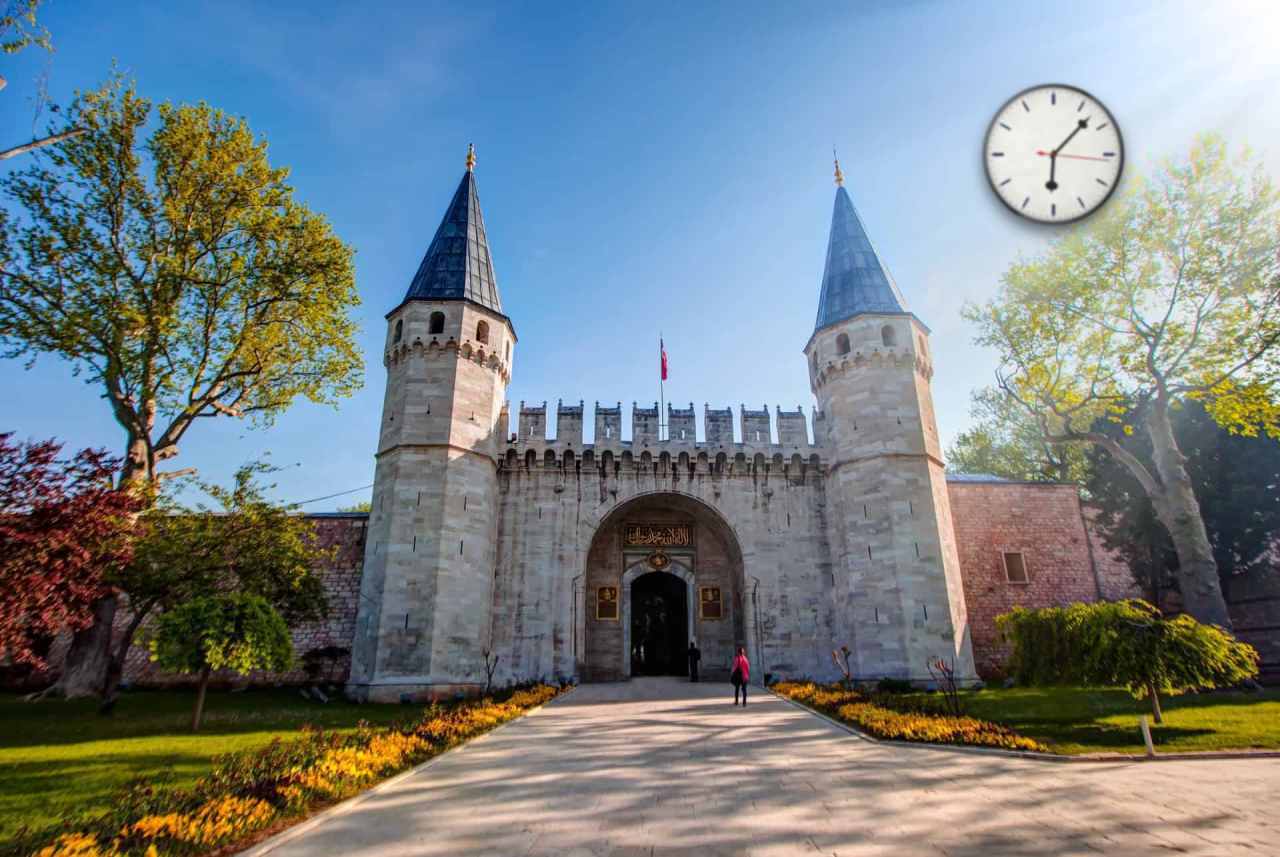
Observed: **6:07:16**
